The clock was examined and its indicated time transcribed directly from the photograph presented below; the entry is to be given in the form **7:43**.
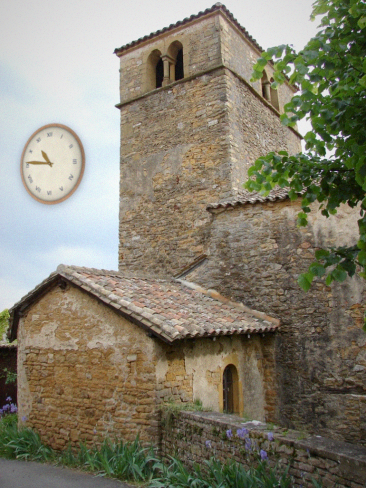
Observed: **10:46**
